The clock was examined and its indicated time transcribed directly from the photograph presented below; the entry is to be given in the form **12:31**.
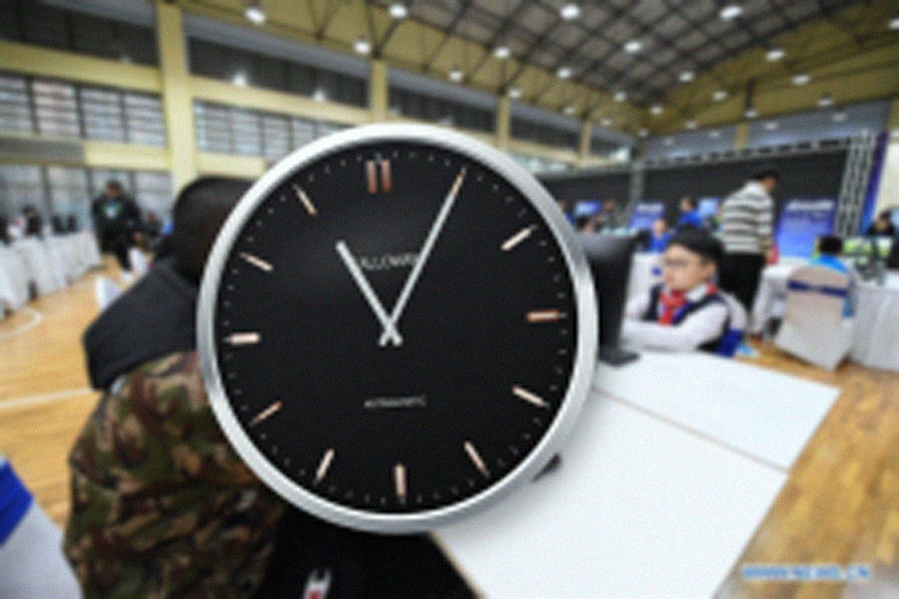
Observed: **11:05**
